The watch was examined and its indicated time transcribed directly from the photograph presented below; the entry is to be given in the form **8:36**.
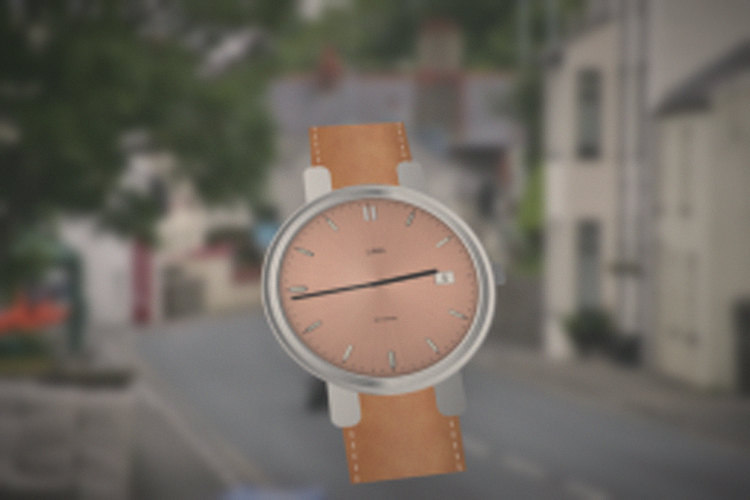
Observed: **2:44**
